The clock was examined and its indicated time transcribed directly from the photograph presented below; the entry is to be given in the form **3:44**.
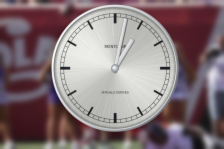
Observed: **1:02**
